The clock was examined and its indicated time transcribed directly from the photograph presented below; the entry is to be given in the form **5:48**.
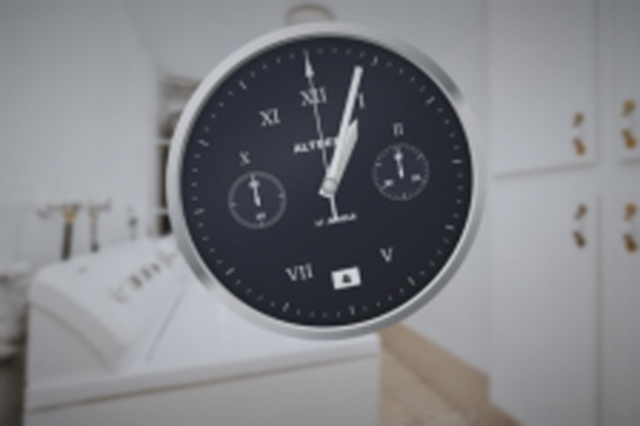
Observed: **1:04**
